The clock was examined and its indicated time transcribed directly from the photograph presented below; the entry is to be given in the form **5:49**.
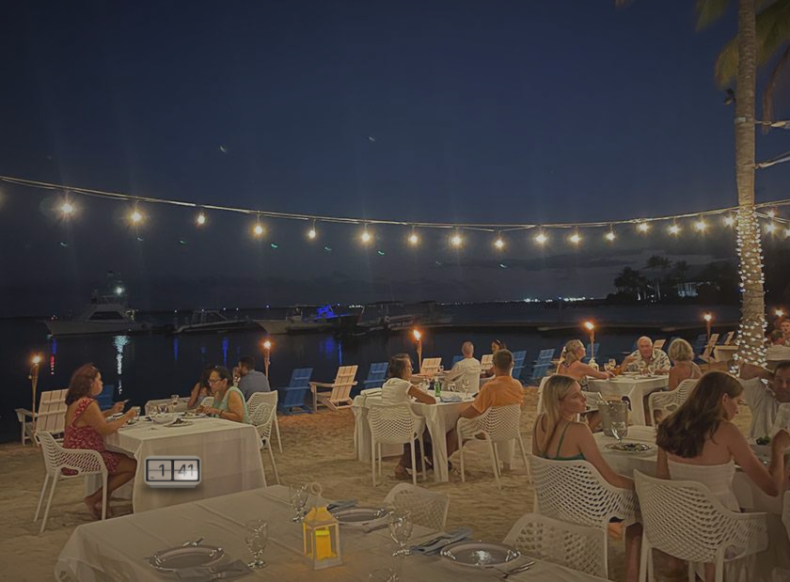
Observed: **1:41**
